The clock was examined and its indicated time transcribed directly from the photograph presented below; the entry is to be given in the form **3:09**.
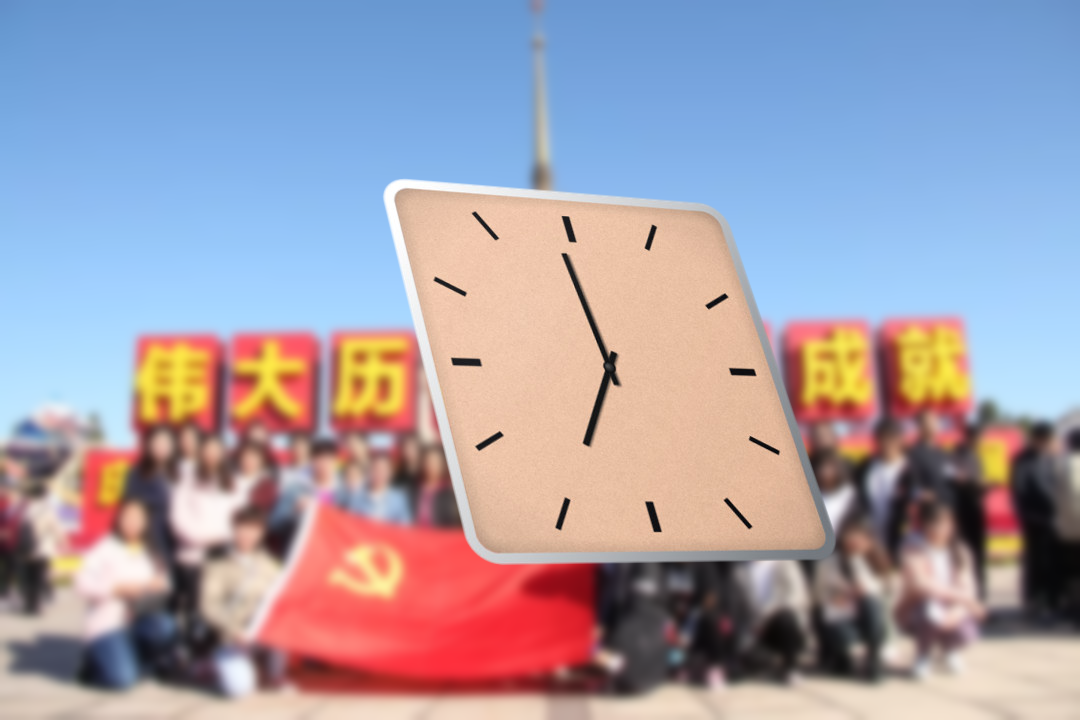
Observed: **6:59**
